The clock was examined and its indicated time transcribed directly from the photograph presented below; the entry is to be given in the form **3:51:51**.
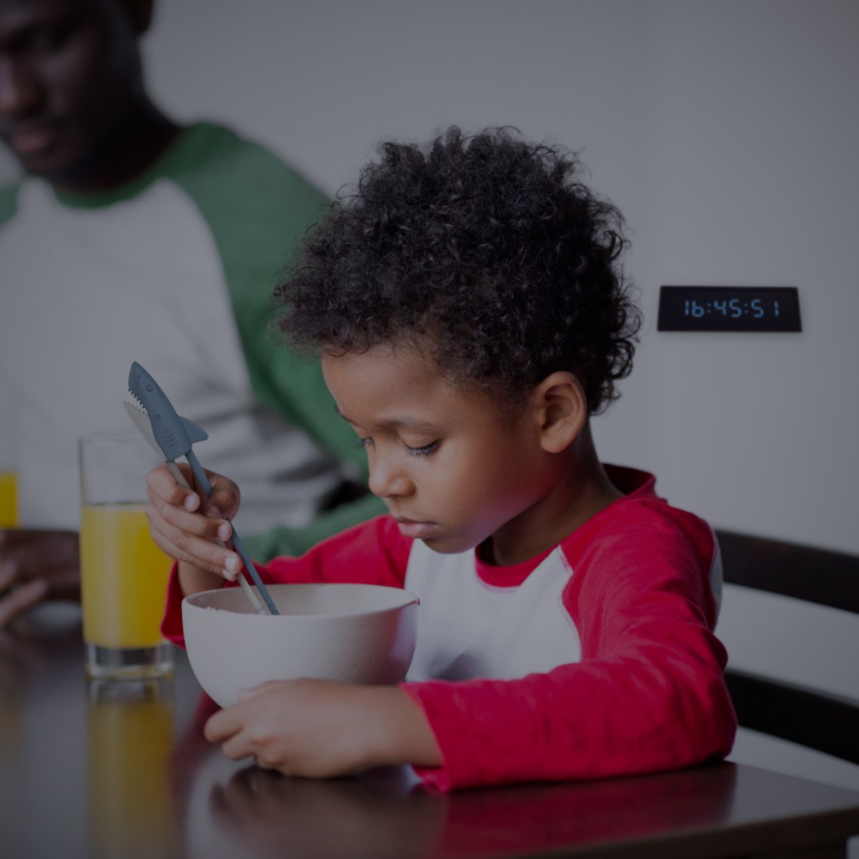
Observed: **16:45:51**
